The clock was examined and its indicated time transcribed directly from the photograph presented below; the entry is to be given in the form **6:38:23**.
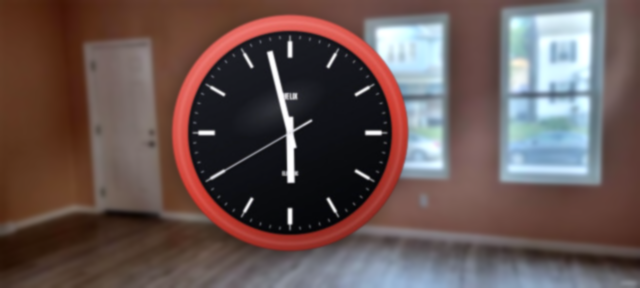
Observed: **5:57:40**
